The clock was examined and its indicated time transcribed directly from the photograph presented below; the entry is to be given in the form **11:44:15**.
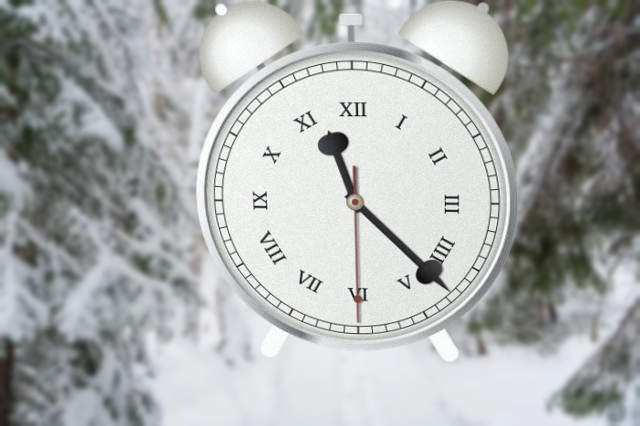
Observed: **11:22:30**
